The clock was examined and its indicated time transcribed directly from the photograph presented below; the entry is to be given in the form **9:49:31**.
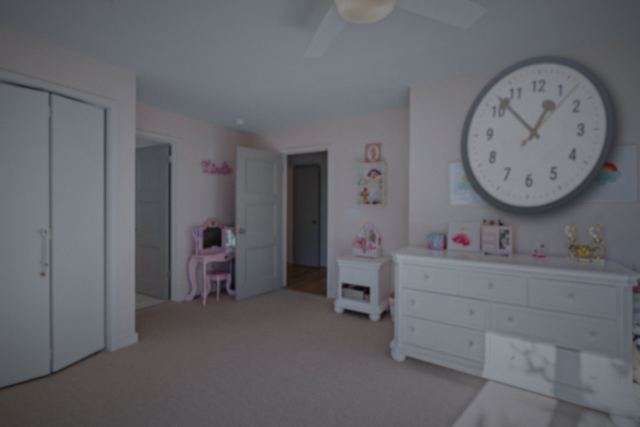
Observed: **12:52:07**
